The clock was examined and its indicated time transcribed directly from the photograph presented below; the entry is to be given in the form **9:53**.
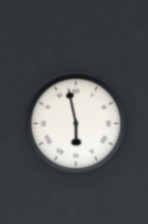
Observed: **5:58**
